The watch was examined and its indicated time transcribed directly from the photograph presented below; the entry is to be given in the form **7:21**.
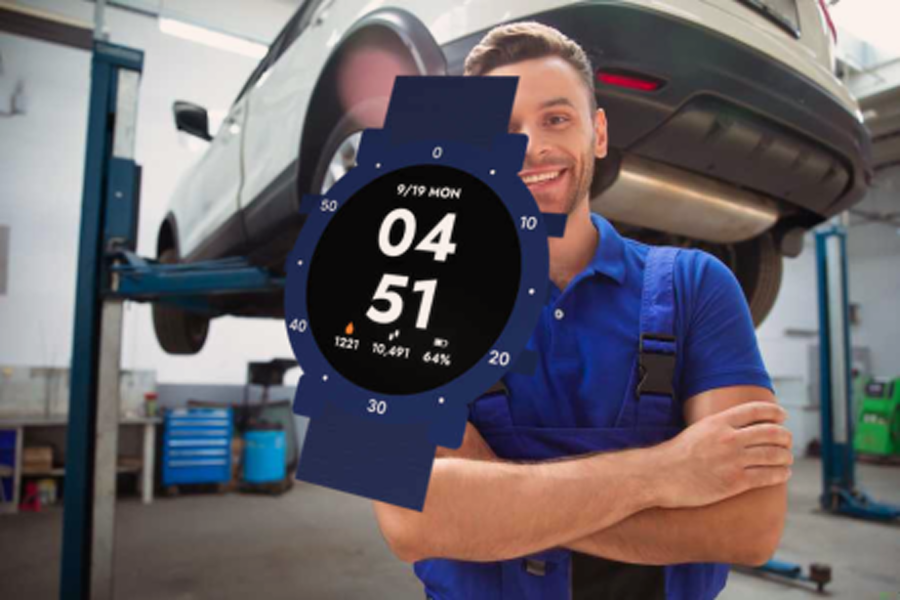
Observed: **4:51**
